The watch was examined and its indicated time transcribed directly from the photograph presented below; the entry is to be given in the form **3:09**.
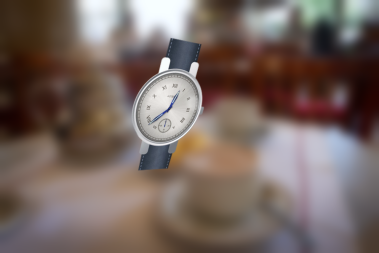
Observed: **12:38**
